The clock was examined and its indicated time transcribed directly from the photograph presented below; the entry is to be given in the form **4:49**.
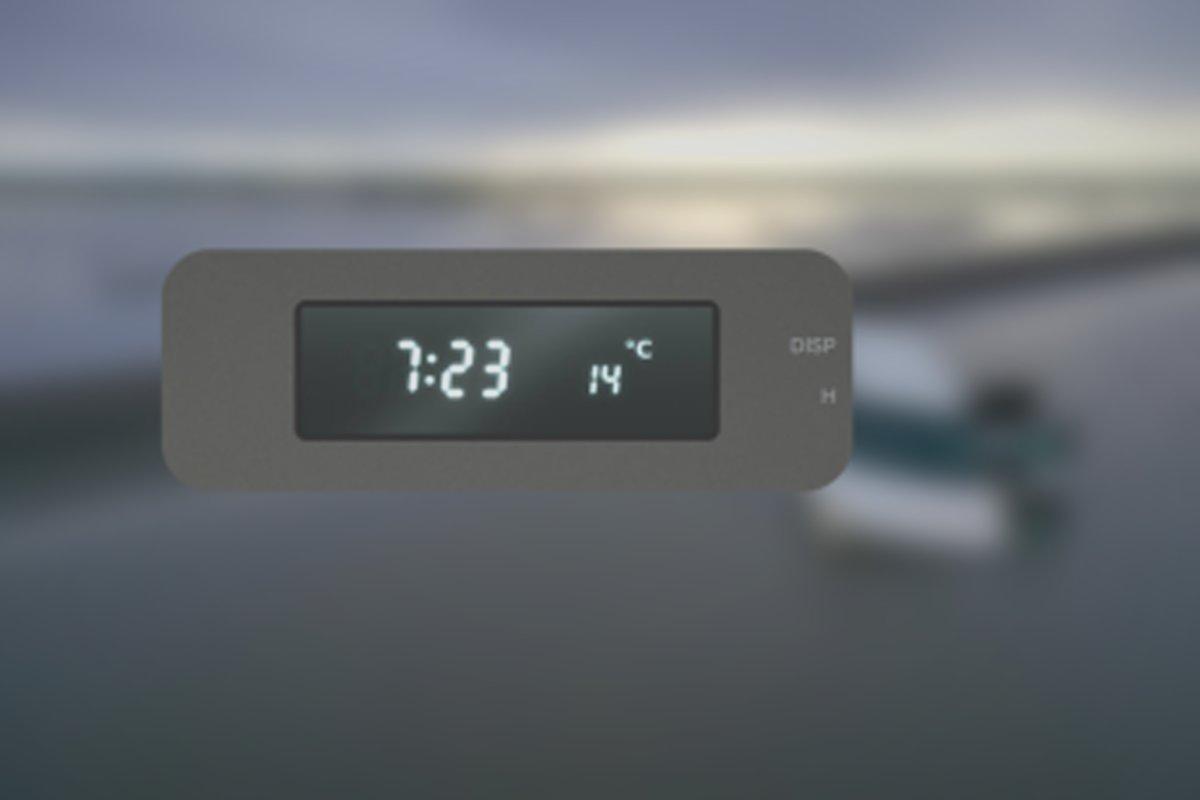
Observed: **7:23**
